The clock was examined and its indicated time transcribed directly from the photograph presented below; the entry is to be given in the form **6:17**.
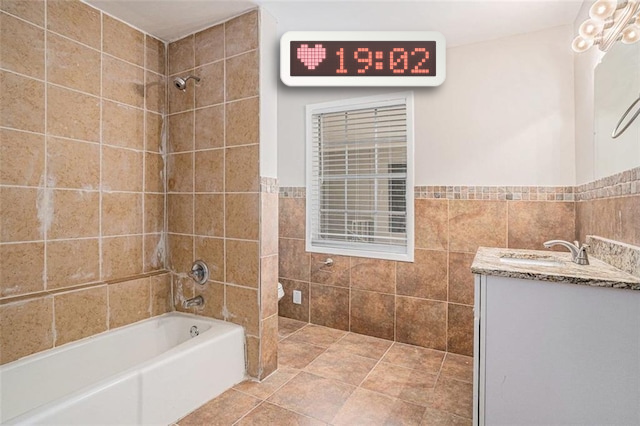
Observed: **19:02**
